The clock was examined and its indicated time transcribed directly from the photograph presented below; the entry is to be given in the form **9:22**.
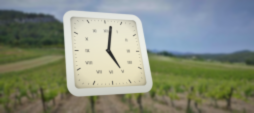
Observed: **5:02**
